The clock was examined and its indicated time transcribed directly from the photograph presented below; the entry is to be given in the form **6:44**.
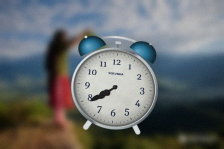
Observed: **7:39**
